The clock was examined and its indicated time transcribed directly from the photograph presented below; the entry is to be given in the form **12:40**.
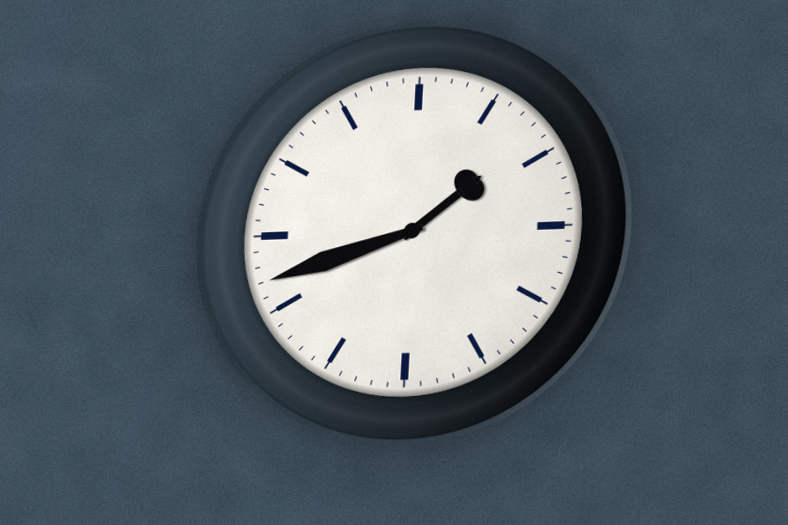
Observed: **1:42**
